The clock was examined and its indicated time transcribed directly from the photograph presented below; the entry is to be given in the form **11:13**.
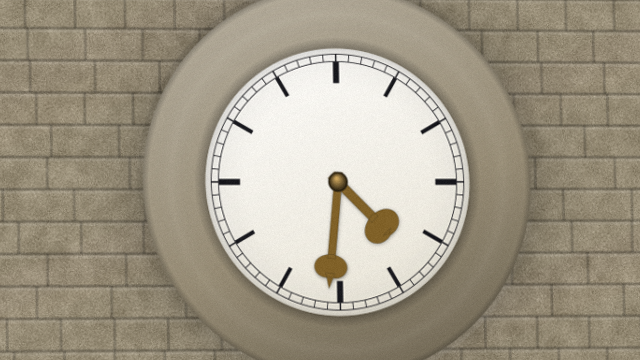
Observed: **4:31**
